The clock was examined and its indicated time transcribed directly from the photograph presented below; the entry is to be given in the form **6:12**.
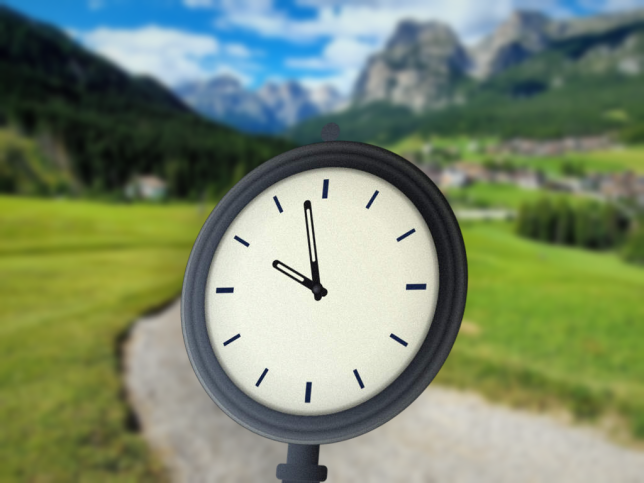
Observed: **9:58**
